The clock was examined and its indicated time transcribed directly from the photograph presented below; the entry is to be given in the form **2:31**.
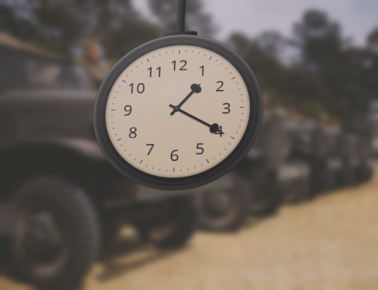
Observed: **1:20**
